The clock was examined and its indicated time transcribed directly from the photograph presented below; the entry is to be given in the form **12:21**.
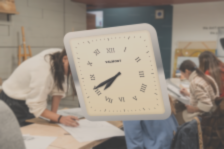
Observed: **7:41**
